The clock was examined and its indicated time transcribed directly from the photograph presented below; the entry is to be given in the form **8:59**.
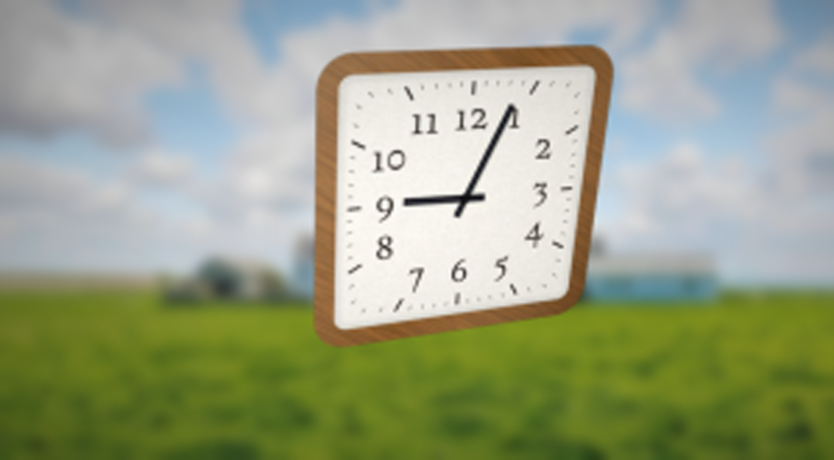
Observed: **9:04**
